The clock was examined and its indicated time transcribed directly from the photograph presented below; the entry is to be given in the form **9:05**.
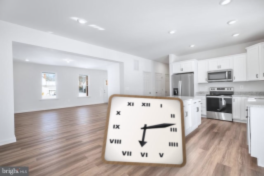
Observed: **6:13**
